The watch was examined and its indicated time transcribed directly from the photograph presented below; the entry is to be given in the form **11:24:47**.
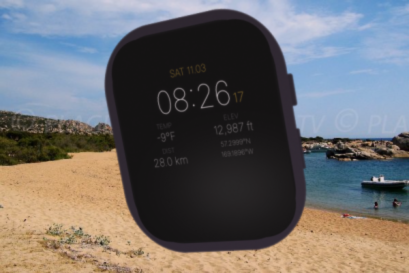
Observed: **8:26:17**
